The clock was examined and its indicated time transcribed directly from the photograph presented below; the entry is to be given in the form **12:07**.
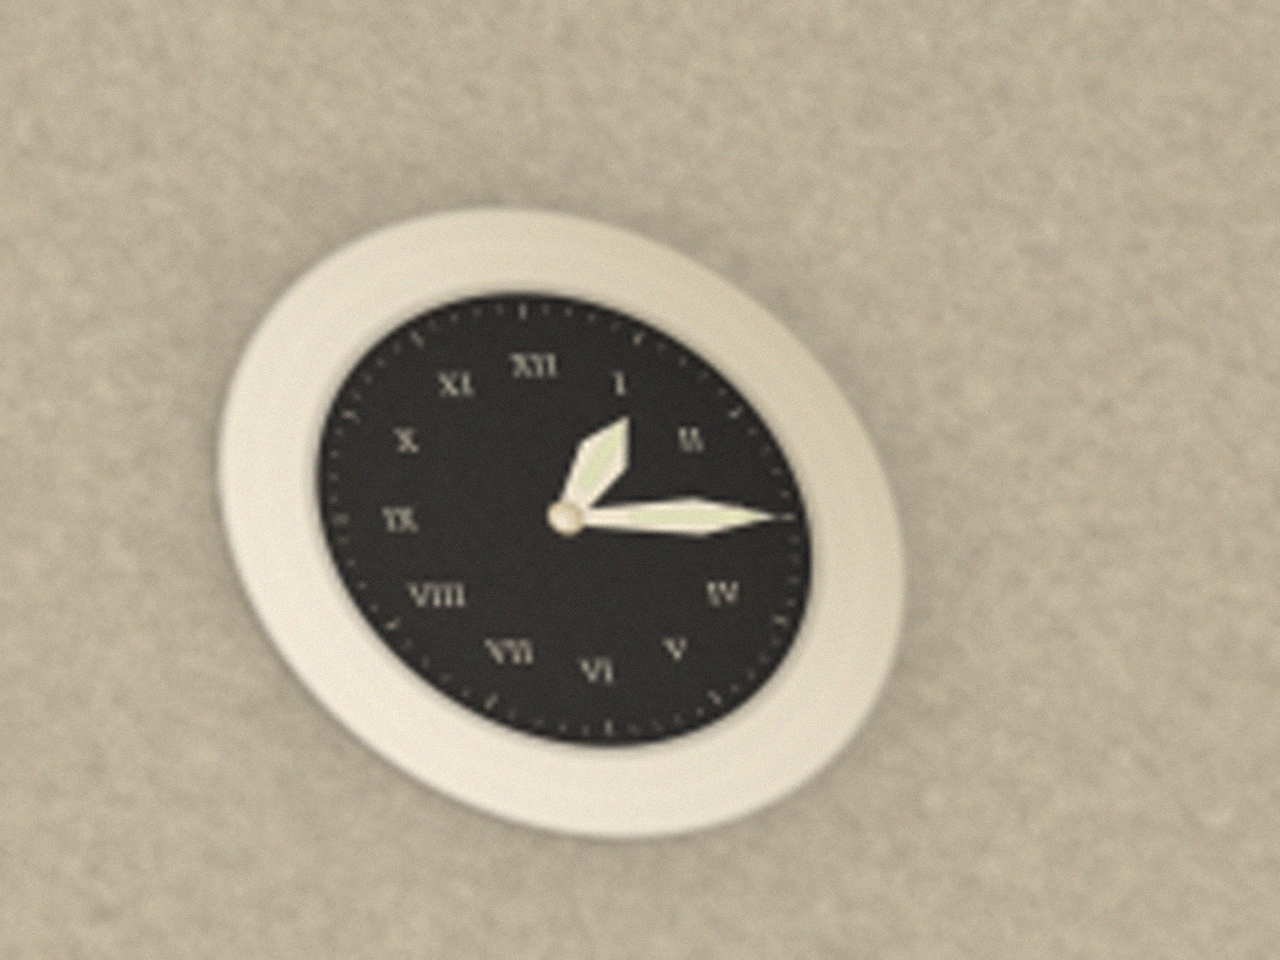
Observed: **1:15**
